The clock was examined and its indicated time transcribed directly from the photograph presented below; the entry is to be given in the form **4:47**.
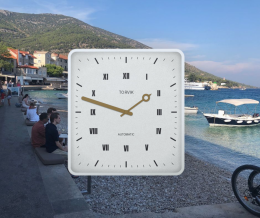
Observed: **1:48**
